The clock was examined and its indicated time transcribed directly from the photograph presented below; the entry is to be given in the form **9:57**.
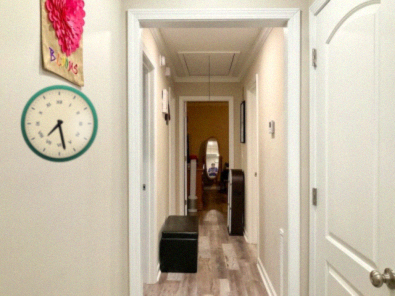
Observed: **7:28**
